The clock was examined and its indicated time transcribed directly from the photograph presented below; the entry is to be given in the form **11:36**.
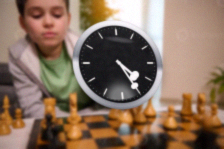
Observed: **4:25**
